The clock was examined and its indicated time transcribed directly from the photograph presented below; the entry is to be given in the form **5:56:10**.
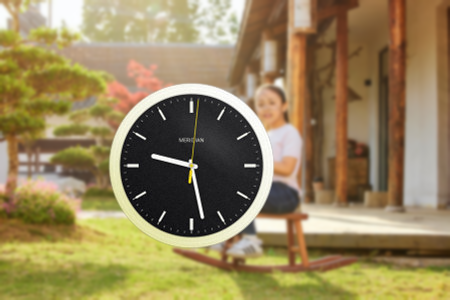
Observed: **9:28:01**
